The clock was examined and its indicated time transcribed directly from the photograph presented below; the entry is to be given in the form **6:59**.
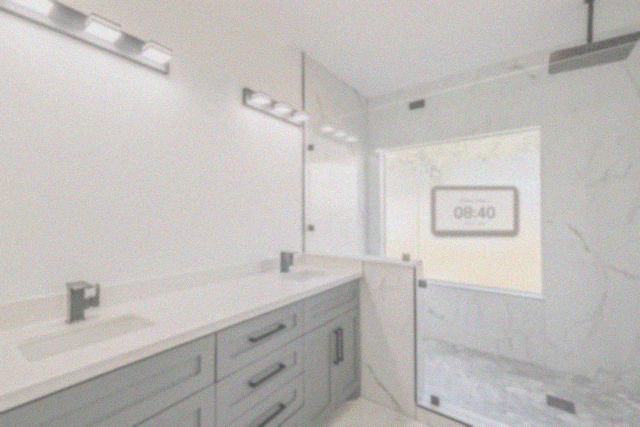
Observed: **8:40**
